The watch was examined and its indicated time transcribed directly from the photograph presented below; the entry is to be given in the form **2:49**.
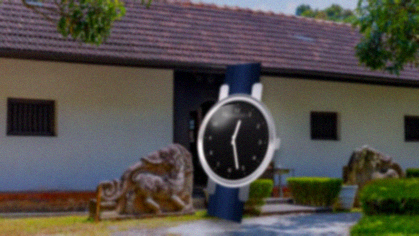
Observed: **12:27**
